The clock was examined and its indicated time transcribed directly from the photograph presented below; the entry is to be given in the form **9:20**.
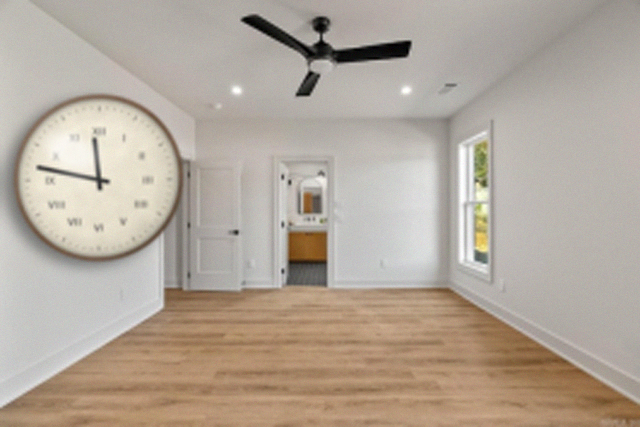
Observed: **11:47**
